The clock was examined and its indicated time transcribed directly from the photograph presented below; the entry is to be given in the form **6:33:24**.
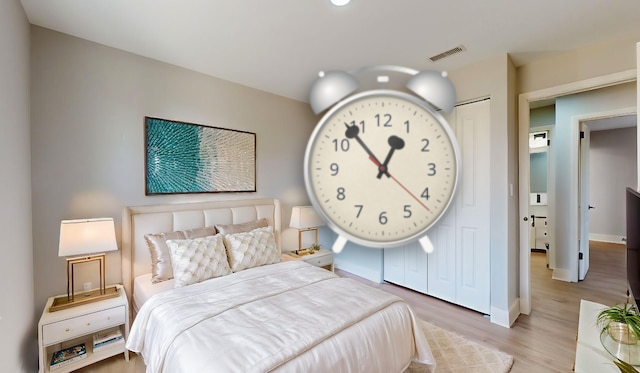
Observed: **12:53:22**
